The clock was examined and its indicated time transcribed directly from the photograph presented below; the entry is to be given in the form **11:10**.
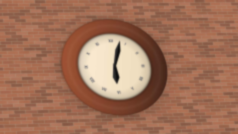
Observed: **6:03**
